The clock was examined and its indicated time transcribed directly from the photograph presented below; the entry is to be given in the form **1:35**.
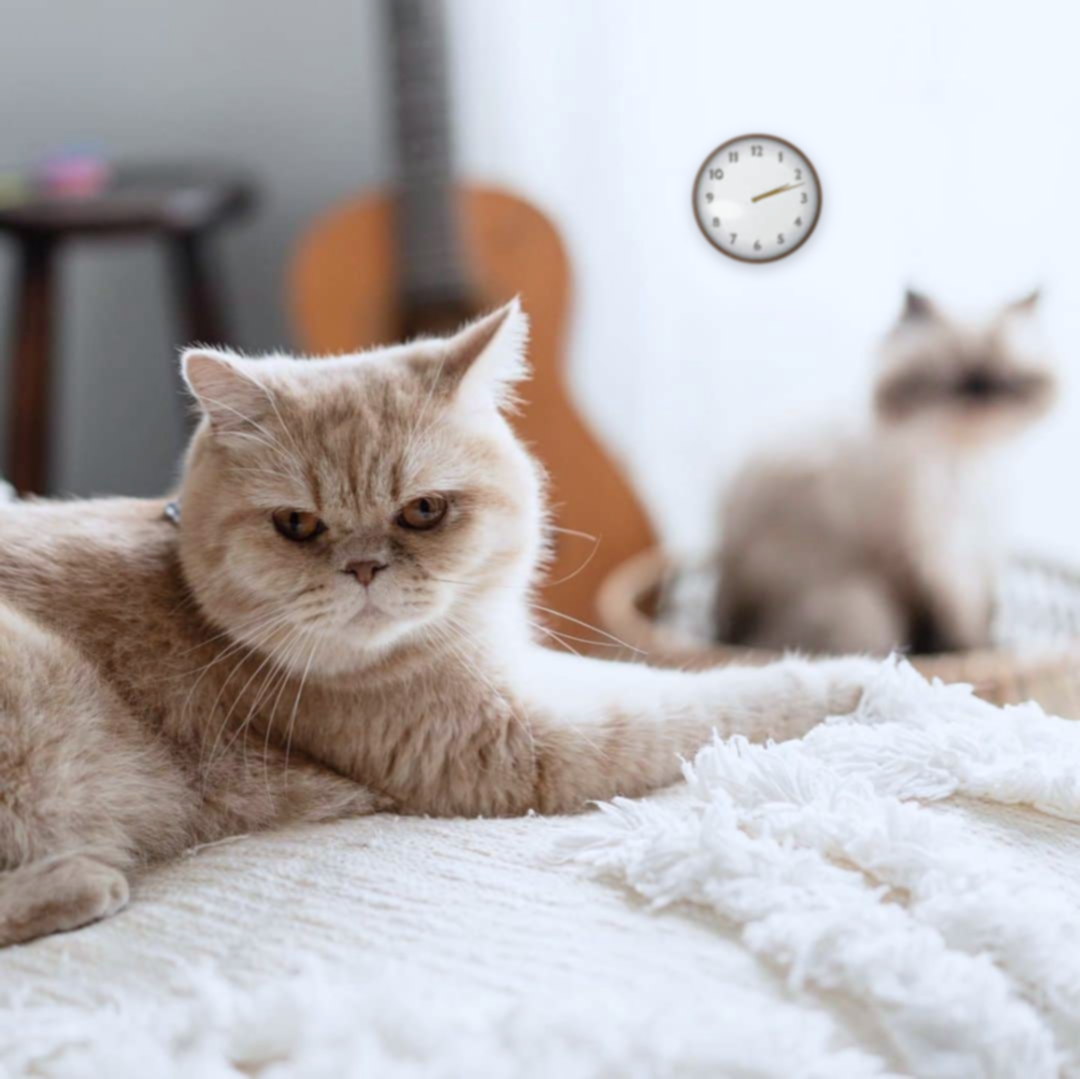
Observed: **2:12**
